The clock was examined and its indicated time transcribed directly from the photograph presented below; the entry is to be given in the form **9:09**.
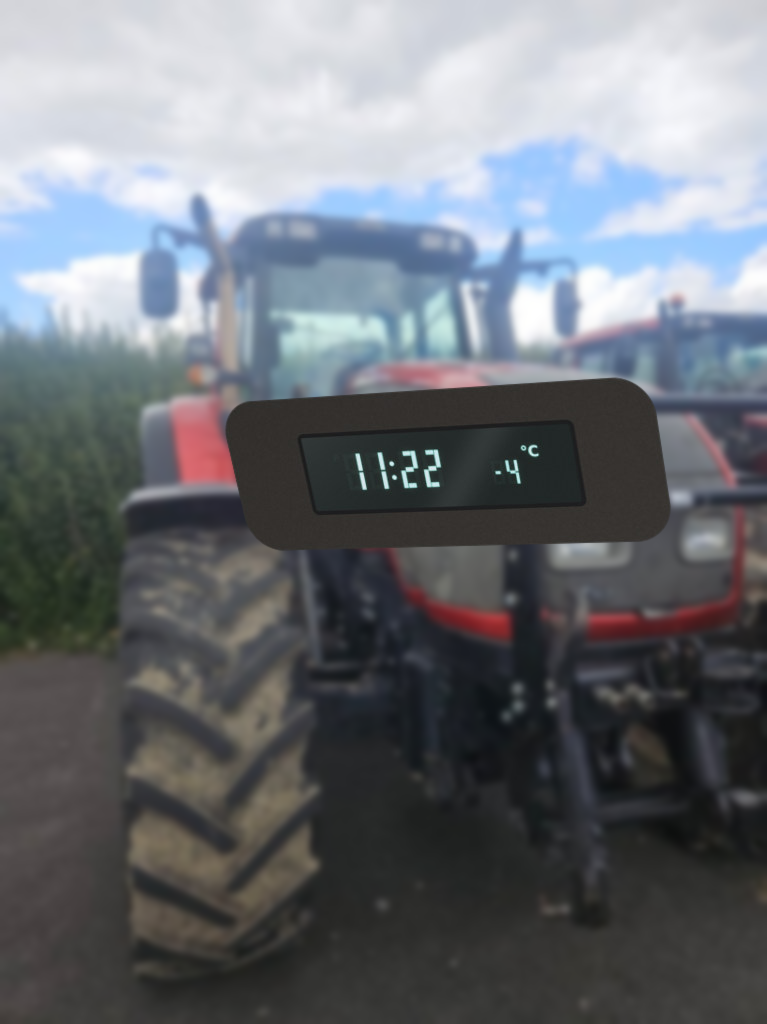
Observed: **11:22**
